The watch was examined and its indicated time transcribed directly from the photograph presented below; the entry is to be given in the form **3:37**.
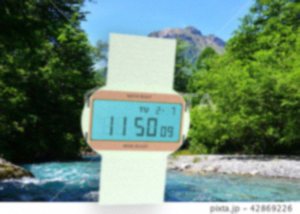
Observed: **11:50**
